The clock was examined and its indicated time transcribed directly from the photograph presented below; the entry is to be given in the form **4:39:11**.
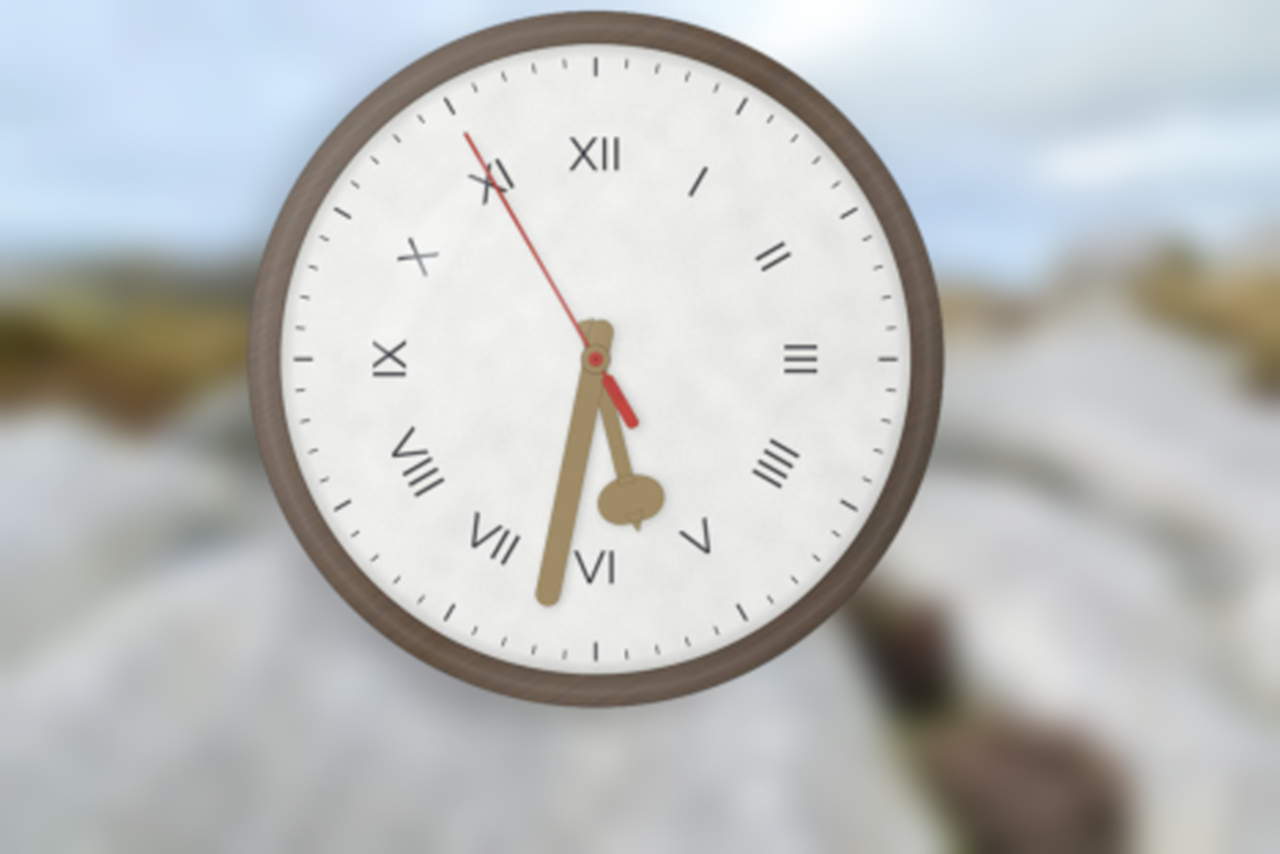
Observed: **5:31:55**
